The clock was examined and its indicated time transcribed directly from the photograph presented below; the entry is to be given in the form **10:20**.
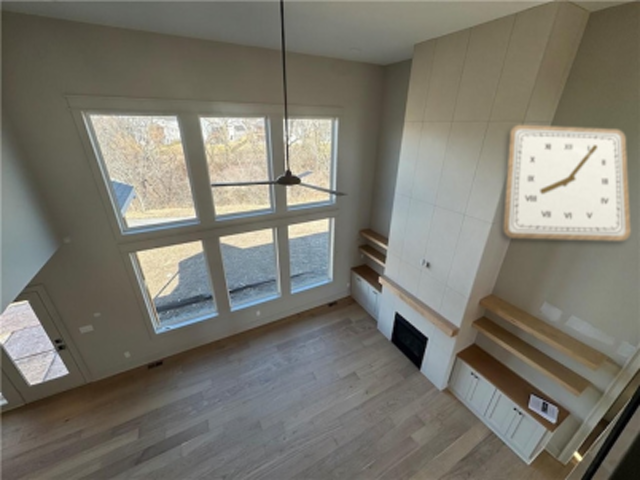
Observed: **8:06**
